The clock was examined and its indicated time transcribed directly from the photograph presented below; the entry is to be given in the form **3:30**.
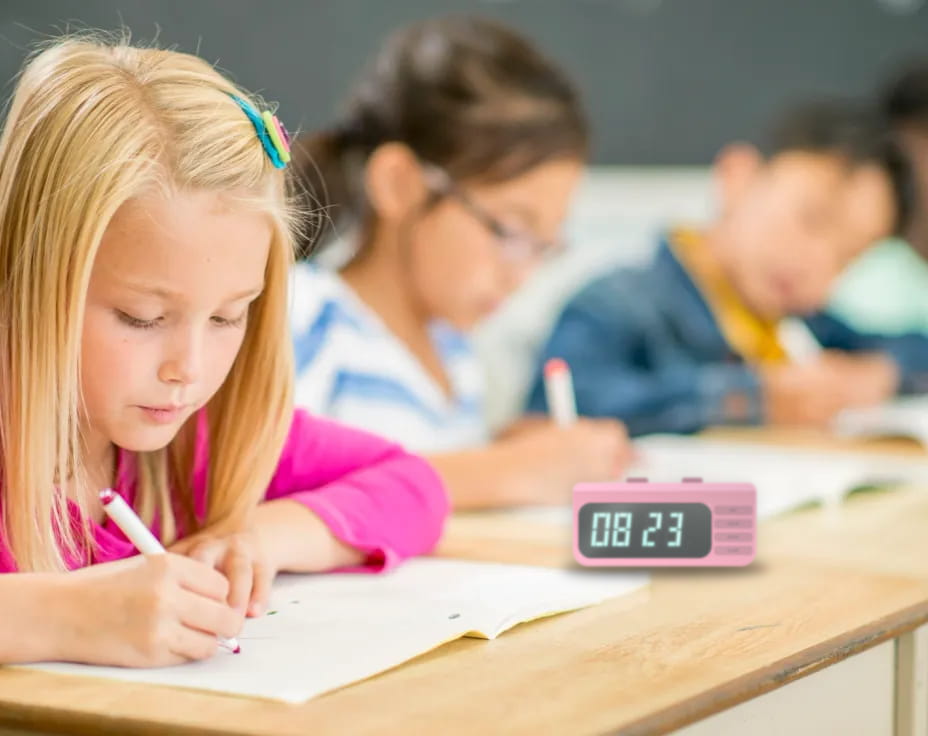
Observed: **8:23**
